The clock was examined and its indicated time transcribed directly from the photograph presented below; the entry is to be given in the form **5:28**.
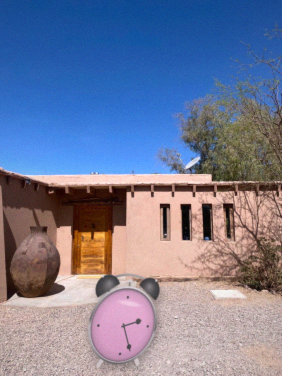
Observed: **2:26**
